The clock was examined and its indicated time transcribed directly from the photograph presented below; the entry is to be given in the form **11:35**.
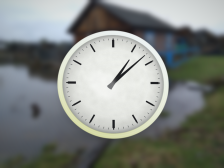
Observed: **1:08**
